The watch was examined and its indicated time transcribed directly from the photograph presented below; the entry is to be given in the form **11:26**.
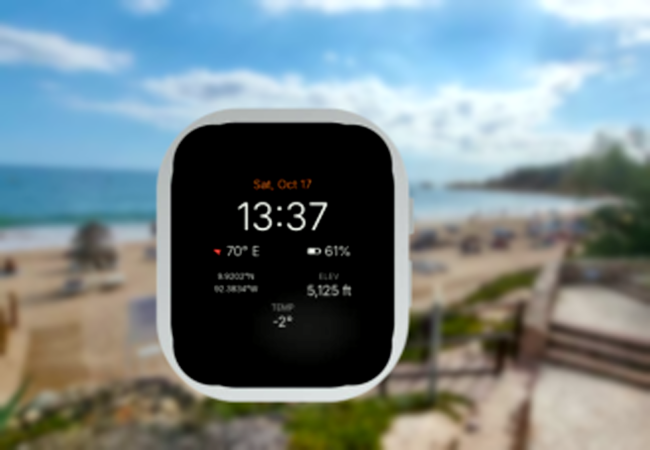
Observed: **13:37**
